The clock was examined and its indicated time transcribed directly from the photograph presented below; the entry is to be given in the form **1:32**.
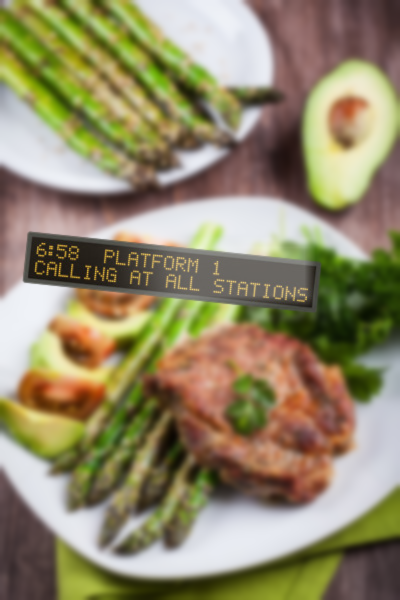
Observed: **6:58**
